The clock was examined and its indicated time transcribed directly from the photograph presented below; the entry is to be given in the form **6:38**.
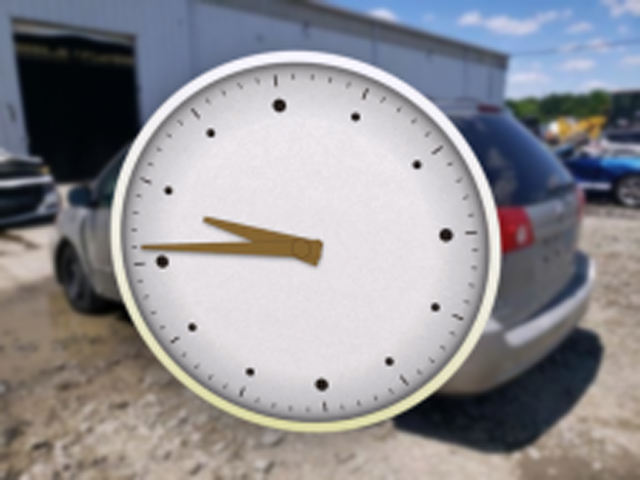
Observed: **9:46**
